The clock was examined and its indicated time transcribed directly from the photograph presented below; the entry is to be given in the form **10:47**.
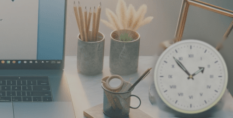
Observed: **1:53**
